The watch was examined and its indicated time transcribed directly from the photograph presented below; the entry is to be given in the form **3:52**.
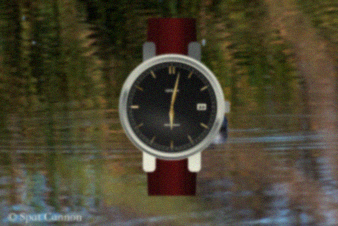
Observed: **6:02**
